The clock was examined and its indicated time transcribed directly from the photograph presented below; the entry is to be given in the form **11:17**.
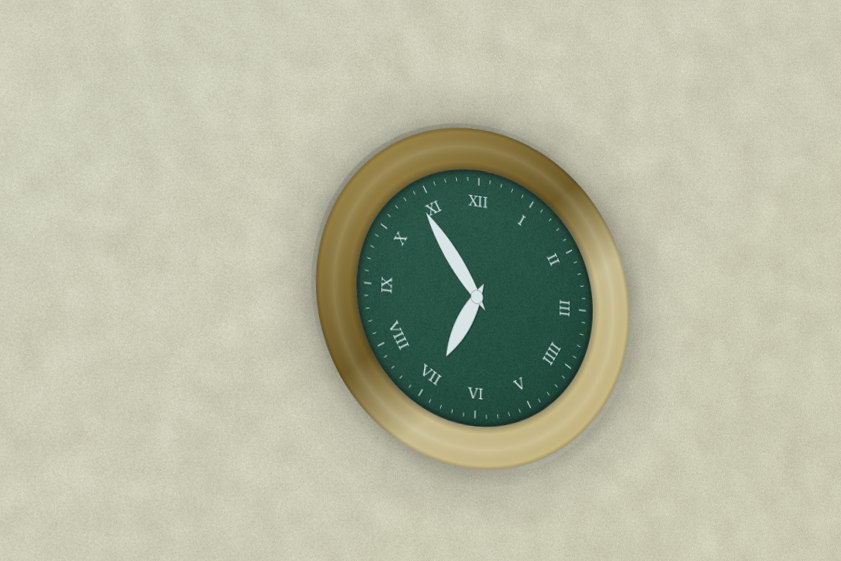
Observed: **6:54**
